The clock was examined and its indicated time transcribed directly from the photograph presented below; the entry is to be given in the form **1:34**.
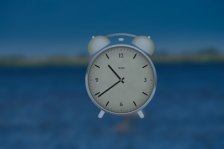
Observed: **10:39**
